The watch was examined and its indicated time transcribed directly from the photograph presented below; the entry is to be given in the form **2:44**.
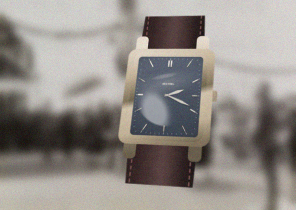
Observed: **2:19**
